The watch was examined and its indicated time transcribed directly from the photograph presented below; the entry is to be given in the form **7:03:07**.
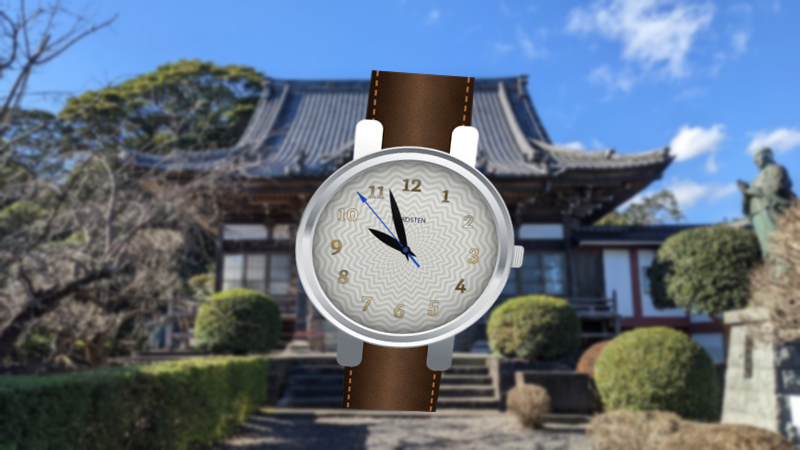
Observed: **9:56:53**
